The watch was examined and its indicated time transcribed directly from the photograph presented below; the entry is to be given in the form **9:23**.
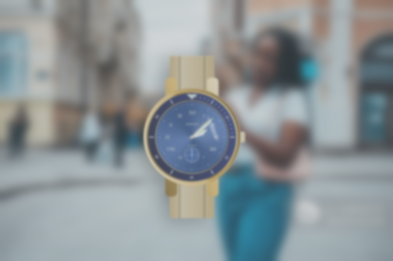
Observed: **2:08**
